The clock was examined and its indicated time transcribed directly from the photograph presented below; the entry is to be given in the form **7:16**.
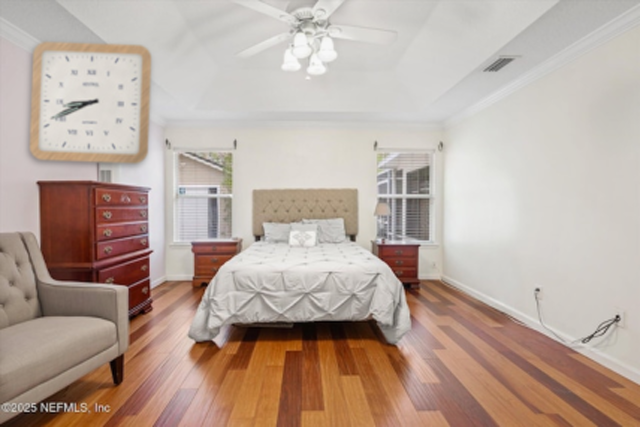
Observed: **8:41**
